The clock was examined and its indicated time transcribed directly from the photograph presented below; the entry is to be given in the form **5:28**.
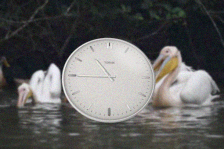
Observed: **10:45**
